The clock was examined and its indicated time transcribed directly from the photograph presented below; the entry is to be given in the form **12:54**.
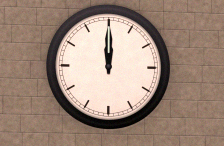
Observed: **12:00**
